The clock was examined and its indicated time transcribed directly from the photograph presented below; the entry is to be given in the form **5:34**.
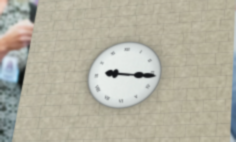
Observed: **9:16**
